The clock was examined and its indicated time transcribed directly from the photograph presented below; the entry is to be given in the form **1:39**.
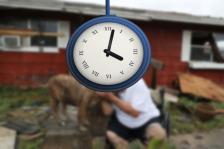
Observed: **4:02**
